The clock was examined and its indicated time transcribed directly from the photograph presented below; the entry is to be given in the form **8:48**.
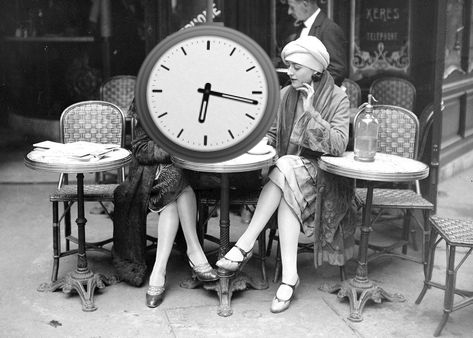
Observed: **6:17**
